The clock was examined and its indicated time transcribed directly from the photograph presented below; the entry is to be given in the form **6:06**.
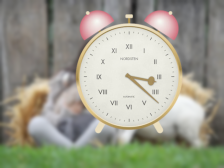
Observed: **3:22**
